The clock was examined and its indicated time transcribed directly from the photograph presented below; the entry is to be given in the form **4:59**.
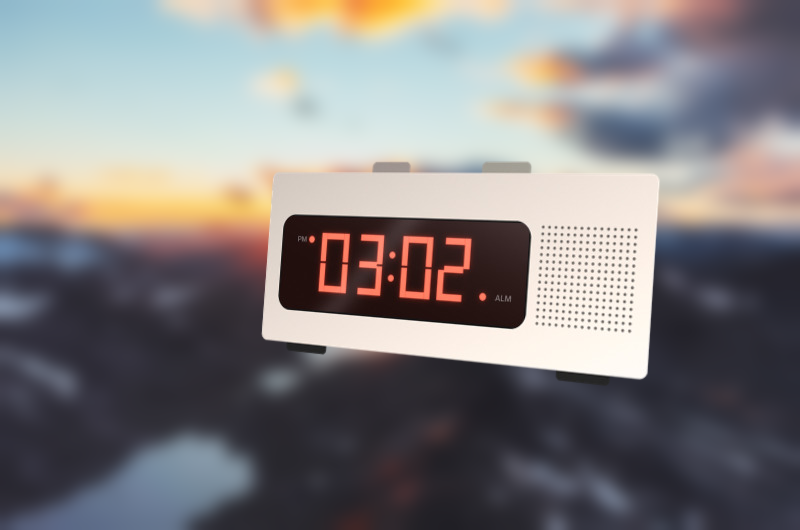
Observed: **3:02**
